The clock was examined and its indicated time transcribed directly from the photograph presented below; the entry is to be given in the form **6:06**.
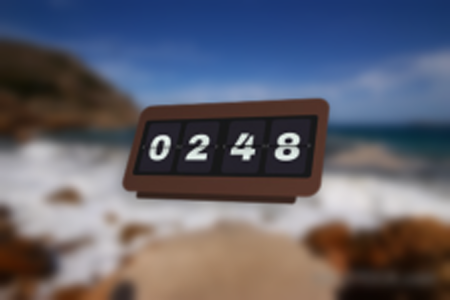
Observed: **2:48**
